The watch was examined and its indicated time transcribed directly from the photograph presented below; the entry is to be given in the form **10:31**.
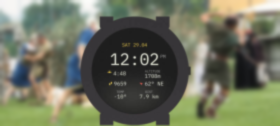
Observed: **12:02**
